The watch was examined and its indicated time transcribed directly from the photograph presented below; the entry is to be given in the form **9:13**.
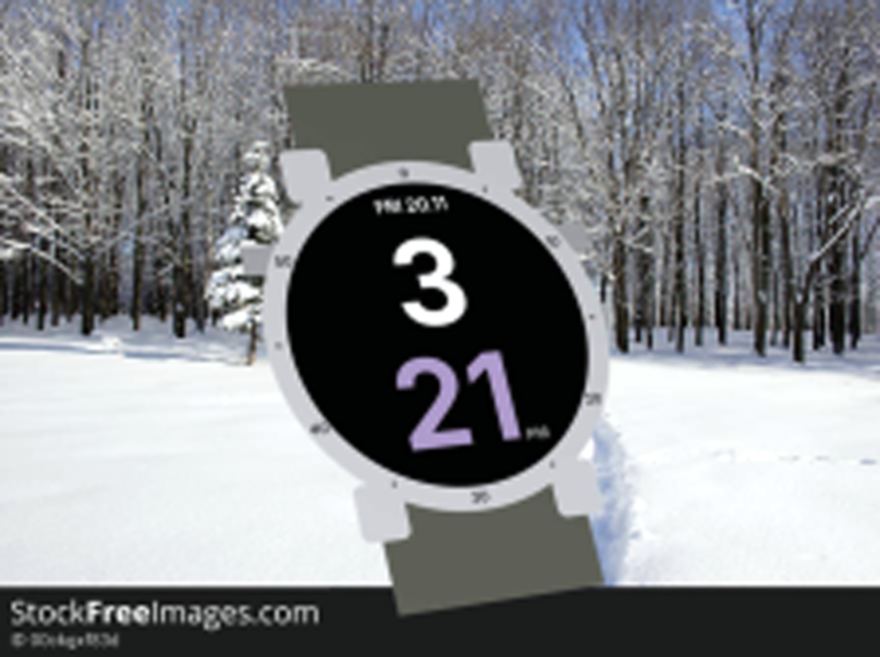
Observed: **3:21**
